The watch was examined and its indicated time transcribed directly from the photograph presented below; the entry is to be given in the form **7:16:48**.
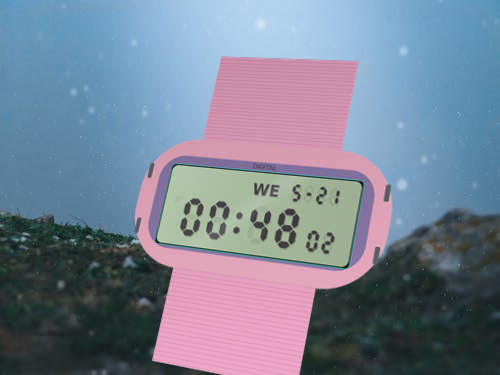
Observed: **0:48:02**
